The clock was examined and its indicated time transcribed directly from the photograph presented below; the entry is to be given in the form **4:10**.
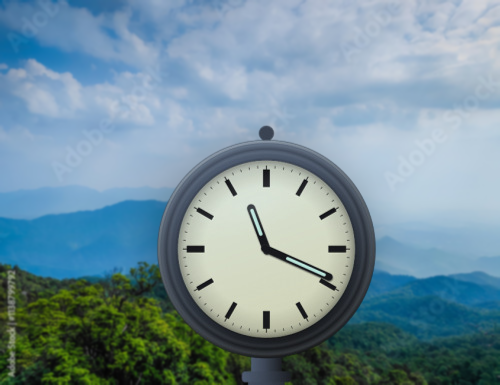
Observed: **11:19**
